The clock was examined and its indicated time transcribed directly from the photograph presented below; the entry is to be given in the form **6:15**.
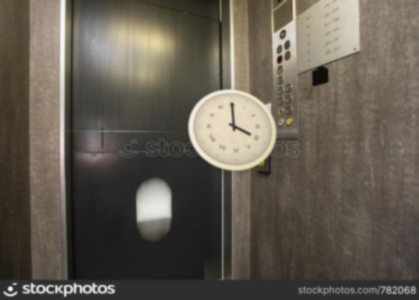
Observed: **4:00**
